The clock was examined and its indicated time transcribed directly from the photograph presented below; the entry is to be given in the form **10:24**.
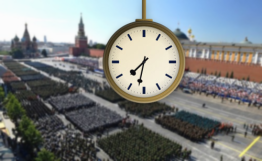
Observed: **7:32**
